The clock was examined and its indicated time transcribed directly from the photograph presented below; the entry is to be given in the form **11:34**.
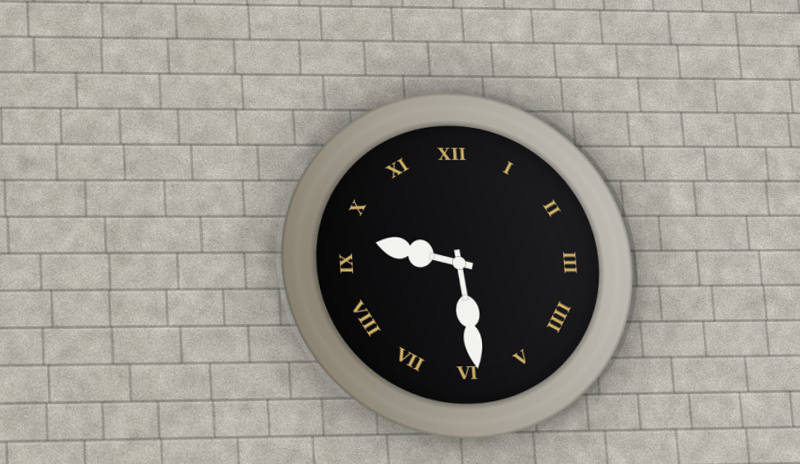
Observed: **9:29**
